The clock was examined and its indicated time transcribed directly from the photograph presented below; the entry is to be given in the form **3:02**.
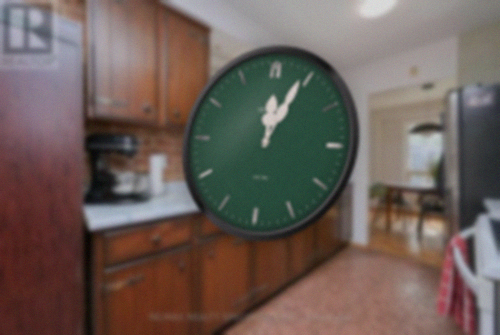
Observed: **12:04**
